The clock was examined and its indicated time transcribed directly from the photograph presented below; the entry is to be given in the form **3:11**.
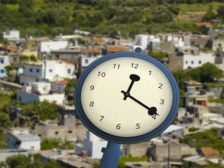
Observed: **12:19**
